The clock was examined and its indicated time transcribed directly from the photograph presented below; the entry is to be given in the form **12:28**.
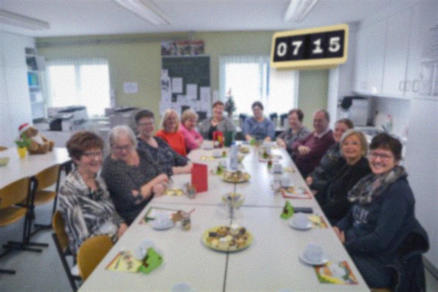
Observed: **7:15**
